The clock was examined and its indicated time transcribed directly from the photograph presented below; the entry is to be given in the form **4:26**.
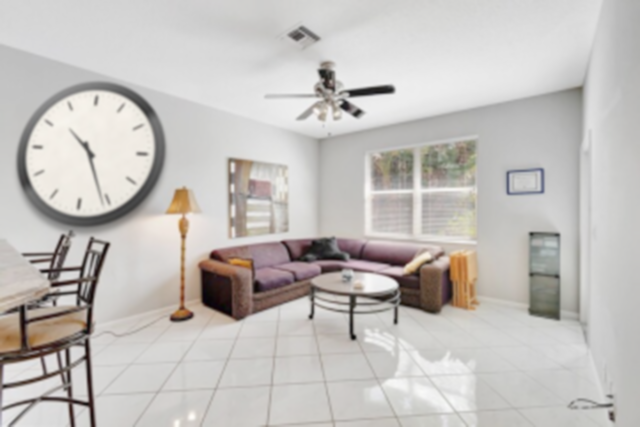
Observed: **10:26**
